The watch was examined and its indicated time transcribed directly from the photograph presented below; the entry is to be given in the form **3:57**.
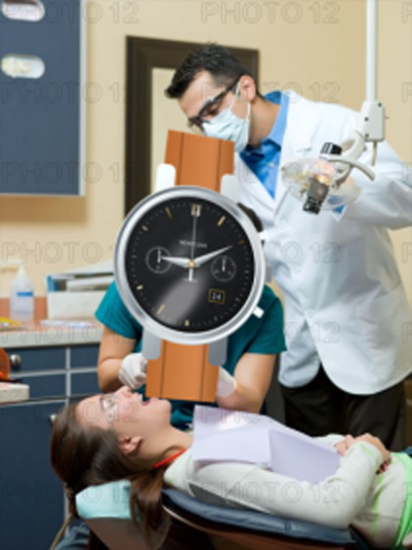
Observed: **9:10**
